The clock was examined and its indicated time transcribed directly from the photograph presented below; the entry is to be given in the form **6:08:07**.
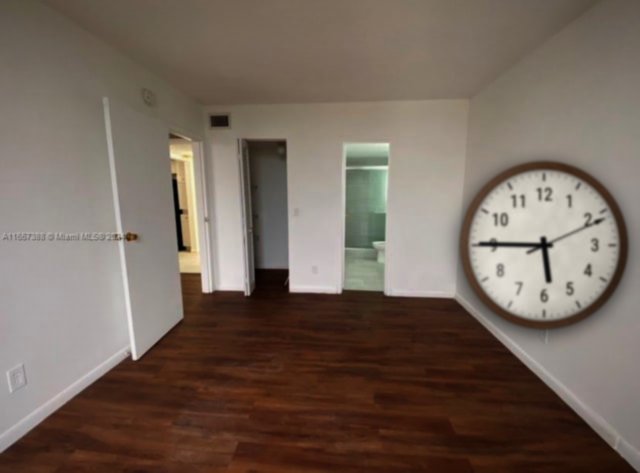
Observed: **5:45:11**
